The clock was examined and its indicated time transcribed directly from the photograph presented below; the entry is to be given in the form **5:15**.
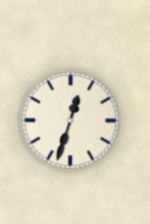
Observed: **12:33**
